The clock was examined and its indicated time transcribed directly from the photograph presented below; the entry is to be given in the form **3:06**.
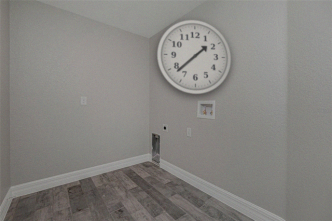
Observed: **1:38**
